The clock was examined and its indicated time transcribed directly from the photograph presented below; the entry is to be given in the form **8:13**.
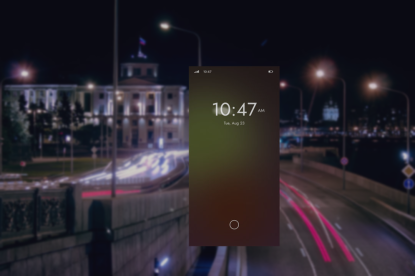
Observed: **10:47**
